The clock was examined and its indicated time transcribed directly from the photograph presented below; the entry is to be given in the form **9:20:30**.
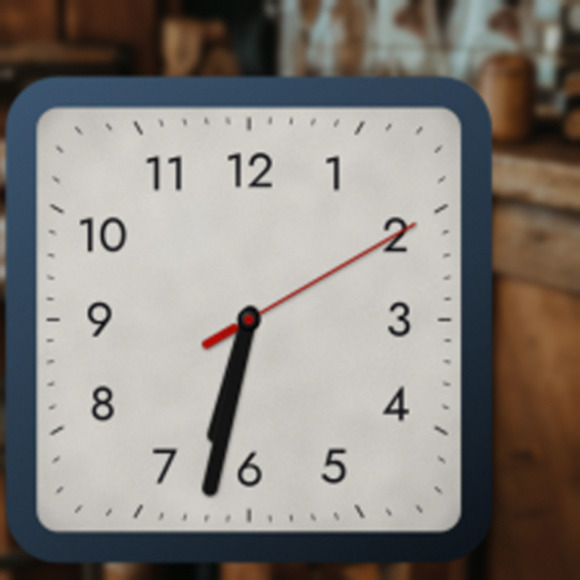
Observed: **6:32:10**
